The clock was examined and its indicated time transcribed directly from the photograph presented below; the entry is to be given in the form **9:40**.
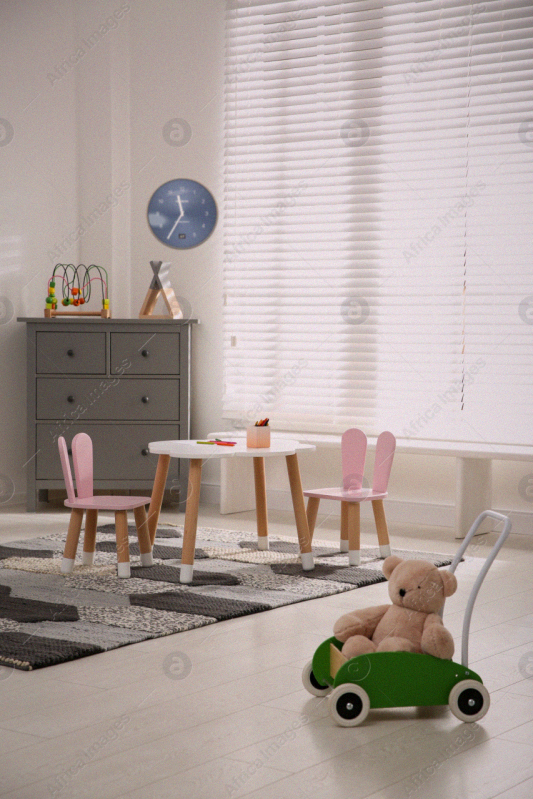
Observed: **11:35**
